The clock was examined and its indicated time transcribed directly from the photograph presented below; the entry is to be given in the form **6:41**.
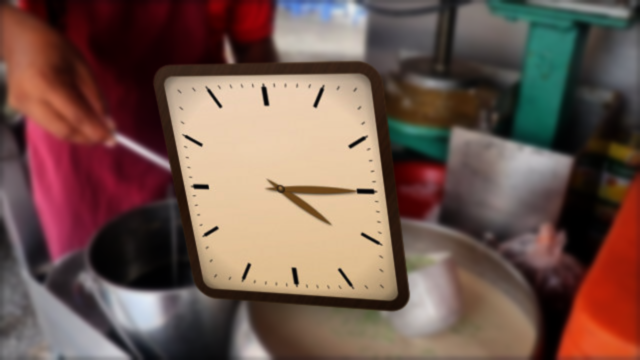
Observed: **4:15**
